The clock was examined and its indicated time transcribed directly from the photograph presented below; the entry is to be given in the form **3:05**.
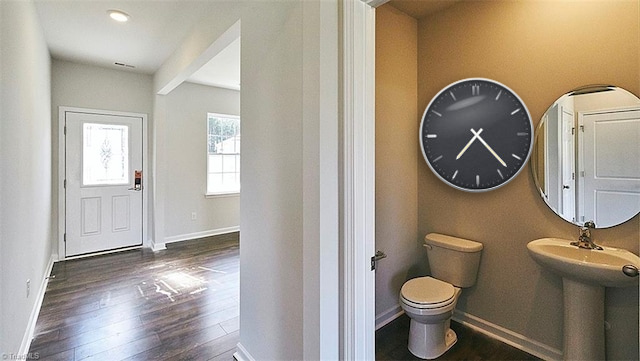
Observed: **7:23**
